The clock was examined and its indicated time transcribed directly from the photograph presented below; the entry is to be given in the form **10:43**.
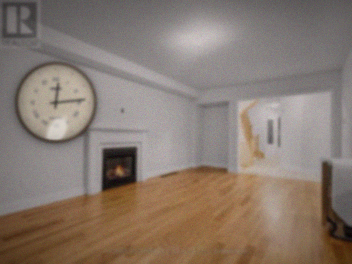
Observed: **12:14**
